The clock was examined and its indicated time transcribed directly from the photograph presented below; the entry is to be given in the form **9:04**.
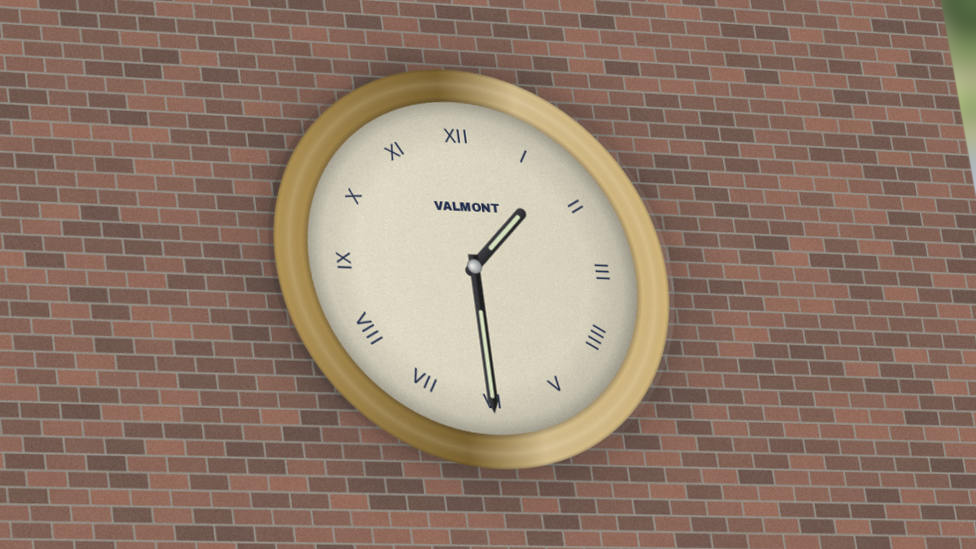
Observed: **1:30**
